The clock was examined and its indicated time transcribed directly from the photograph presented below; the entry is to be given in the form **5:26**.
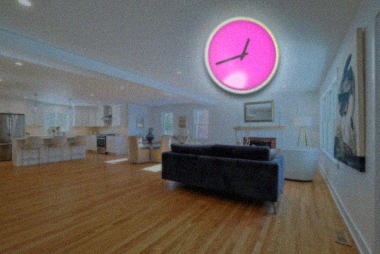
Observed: **12:42**
